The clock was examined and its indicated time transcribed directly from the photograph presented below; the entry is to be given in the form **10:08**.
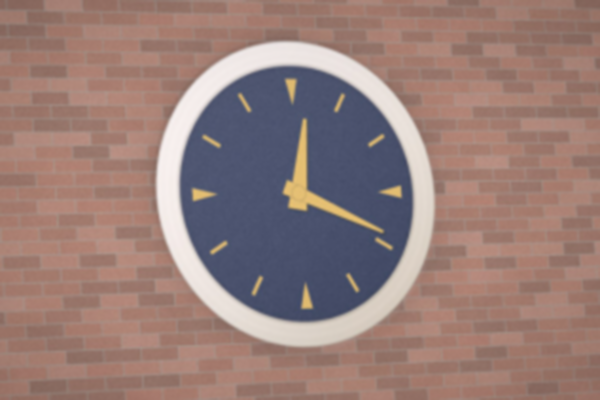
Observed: **12:19**
